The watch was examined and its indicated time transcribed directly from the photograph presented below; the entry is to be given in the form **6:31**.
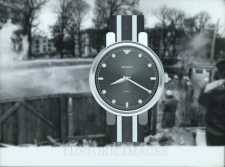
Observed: **8:20**
